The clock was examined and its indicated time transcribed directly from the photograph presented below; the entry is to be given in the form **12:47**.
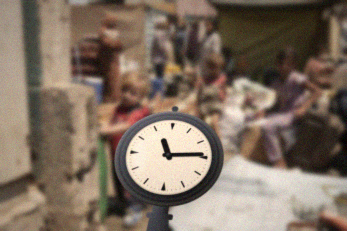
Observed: **11:14**
